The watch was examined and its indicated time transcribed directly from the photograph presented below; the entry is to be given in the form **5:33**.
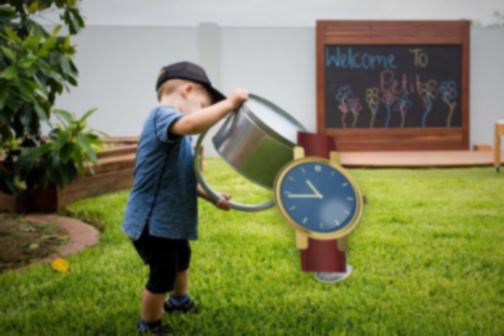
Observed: **10:44**
